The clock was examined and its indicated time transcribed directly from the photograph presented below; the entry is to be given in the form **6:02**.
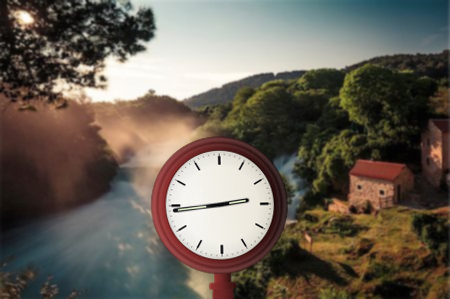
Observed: **2:44**
